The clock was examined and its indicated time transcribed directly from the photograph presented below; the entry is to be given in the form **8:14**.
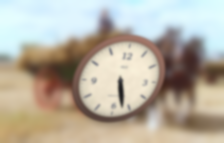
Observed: **5:27**
